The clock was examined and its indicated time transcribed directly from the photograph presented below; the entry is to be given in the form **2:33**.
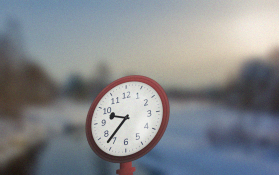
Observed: **9:37**
